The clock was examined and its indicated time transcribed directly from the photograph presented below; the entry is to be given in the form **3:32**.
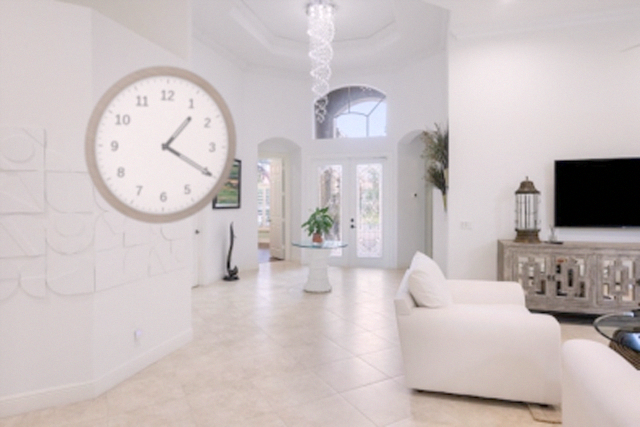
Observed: **1:20**
